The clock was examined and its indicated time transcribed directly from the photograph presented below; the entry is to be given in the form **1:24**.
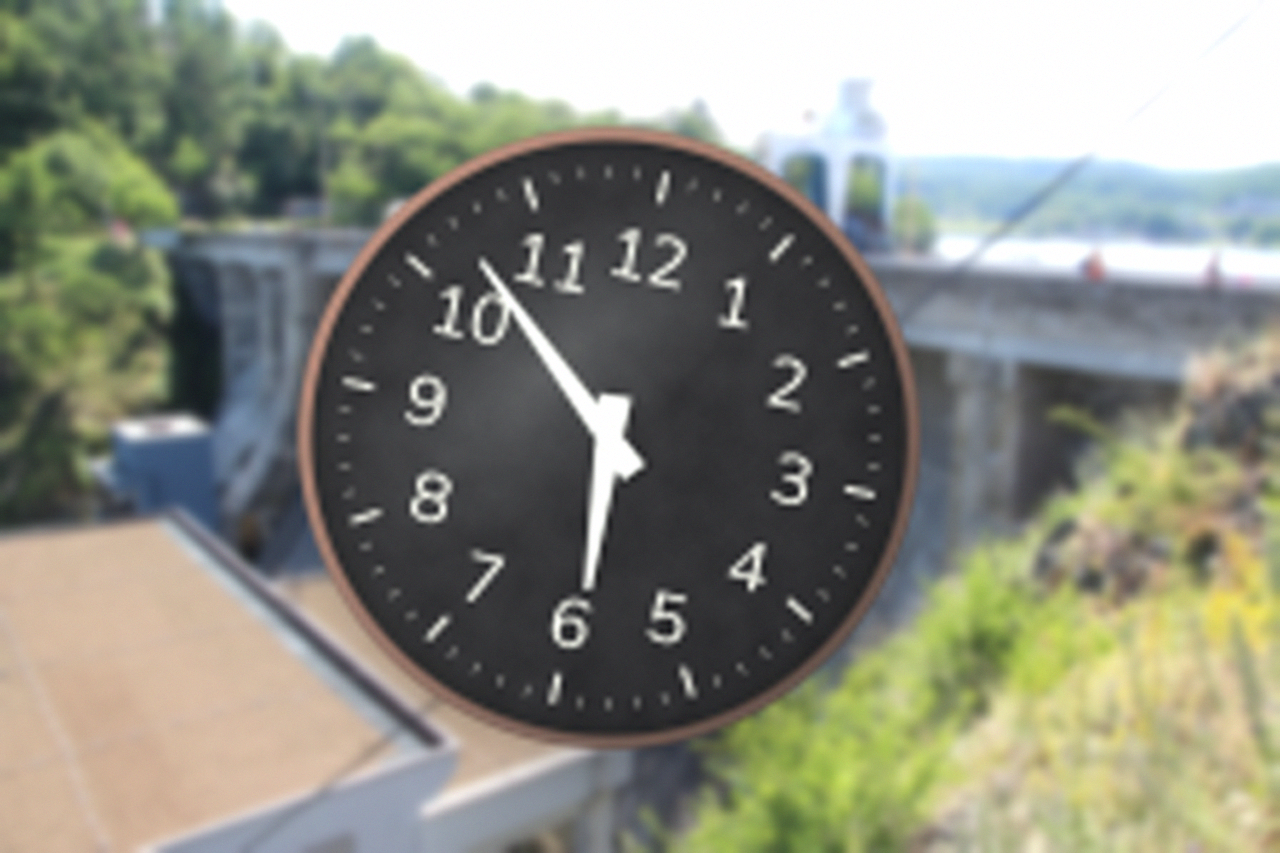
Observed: **5:52**
